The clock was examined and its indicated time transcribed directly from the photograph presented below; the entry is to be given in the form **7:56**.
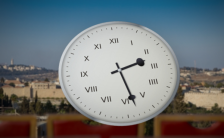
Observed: **2:28**
